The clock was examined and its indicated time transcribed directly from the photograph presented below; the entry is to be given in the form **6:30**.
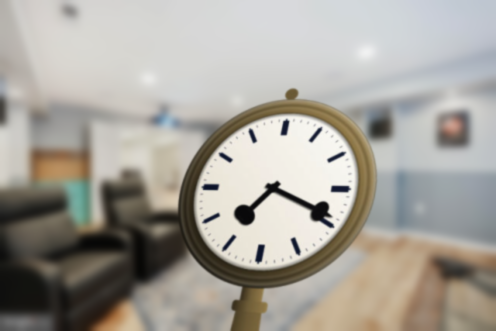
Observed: **7:19**
